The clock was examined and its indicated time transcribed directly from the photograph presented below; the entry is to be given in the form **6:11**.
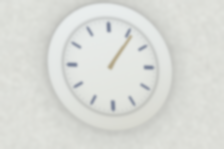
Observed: **1:06**
